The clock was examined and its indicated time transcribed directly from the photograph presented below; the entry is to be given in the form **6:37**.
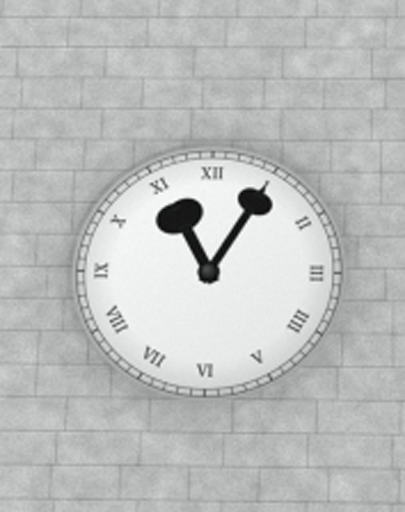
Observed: **11:05**
